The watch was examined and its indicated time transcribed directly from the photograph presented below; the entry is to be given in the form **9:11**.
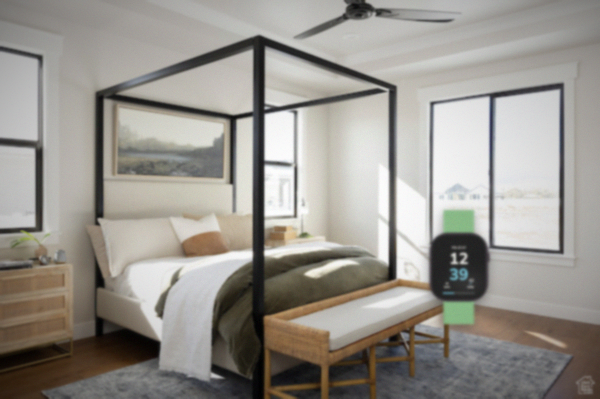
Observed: **12:39**
